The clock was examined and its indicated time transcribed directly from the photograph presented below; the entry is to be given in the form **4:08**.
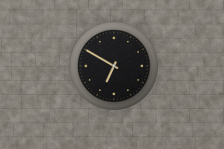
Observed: **6:50**
